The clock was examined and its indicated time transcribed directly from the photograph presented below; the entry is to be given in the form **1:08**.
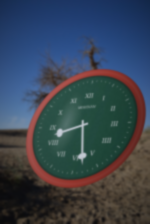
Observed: **8:28**
